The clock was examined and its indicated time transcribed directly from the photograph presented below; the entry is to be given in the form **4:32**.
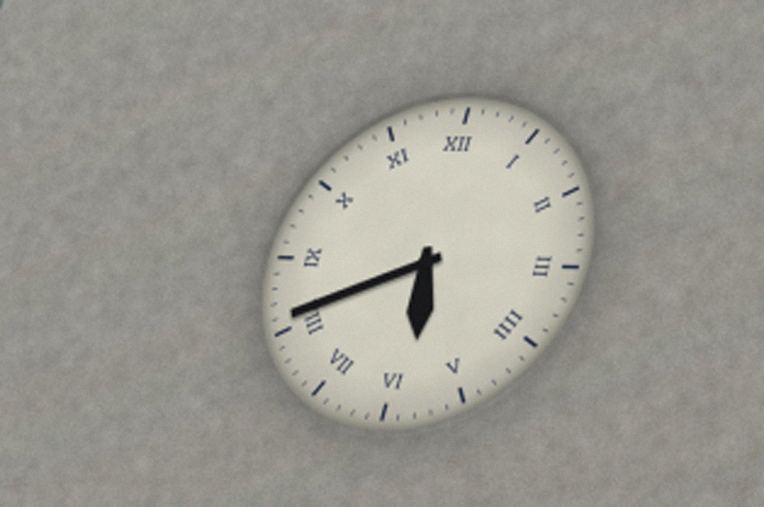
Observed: **5:41**
